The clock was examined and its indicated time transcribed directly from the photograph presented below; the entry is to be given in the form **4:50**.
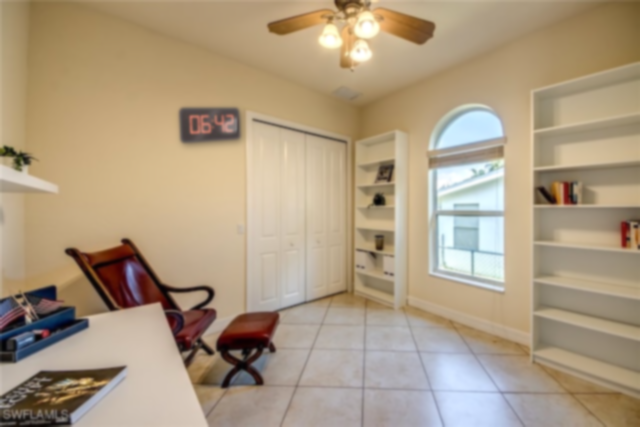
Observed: **6:42**
